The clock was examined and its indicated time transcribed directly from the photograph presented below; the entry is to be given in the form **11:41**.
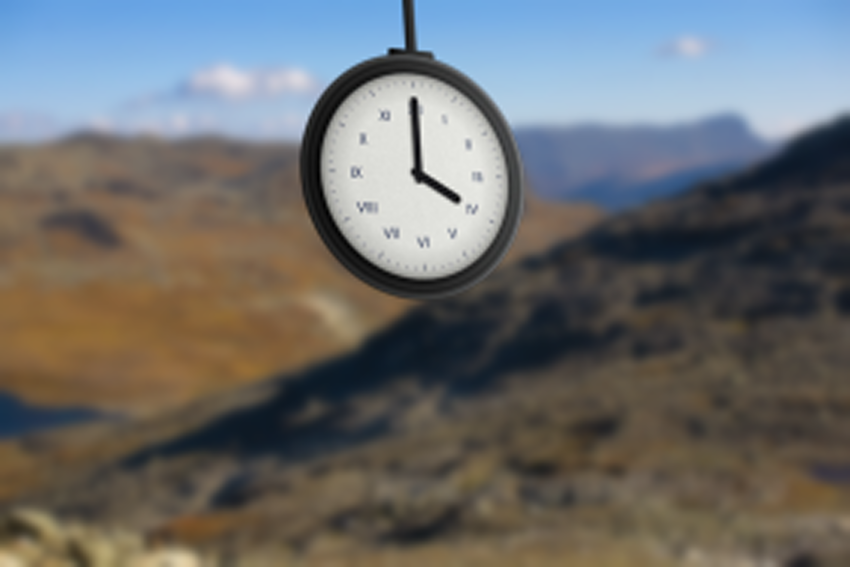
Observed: **4:00**
